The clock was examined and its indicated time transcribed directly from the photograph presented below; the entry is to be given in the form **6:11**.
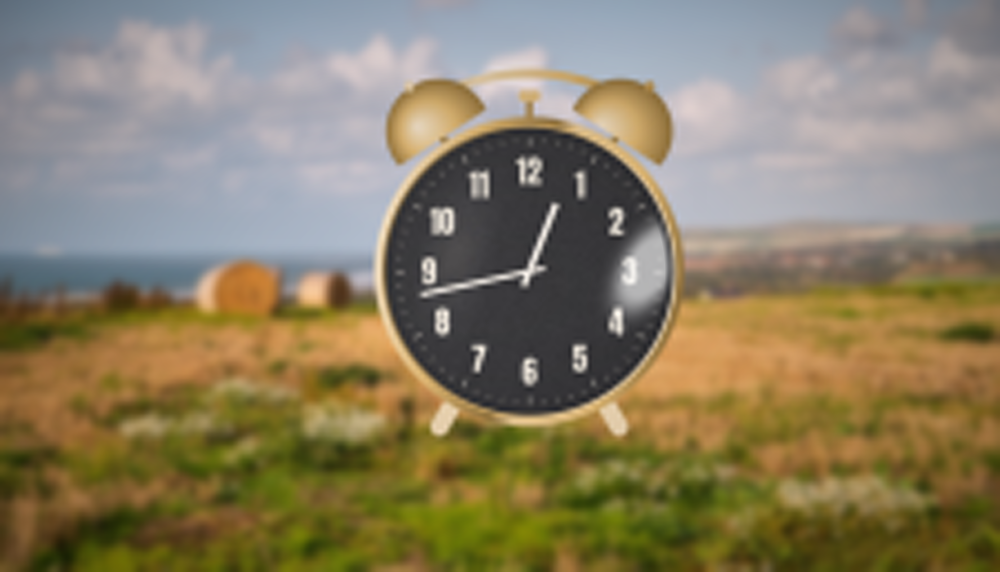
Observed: **12:43**
